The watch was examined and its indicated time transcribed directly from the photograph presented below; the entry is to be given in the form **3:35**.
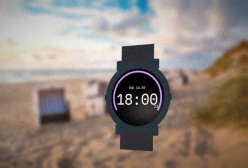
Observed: **18:00**
